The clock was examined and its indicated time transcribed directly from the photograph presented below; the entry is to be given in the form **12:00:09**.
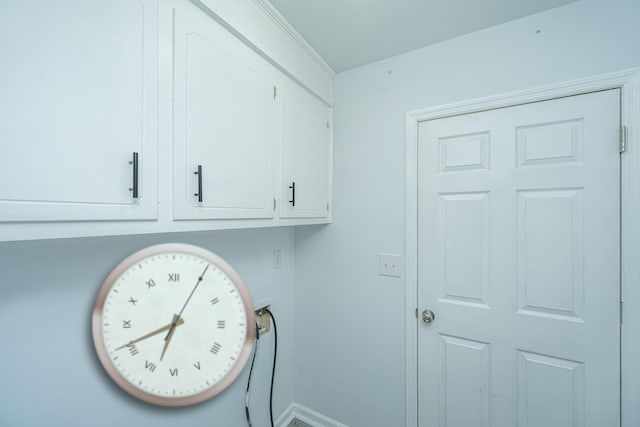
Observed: **6:41:05**
